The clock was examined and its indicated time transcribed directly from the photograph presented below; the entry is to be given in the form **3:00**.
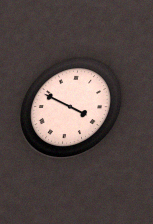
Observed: **3:49**
